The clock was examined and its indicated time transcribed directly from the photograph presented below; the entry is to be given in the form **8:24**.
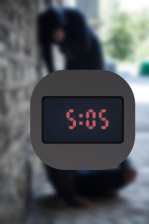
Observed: **5:05**
